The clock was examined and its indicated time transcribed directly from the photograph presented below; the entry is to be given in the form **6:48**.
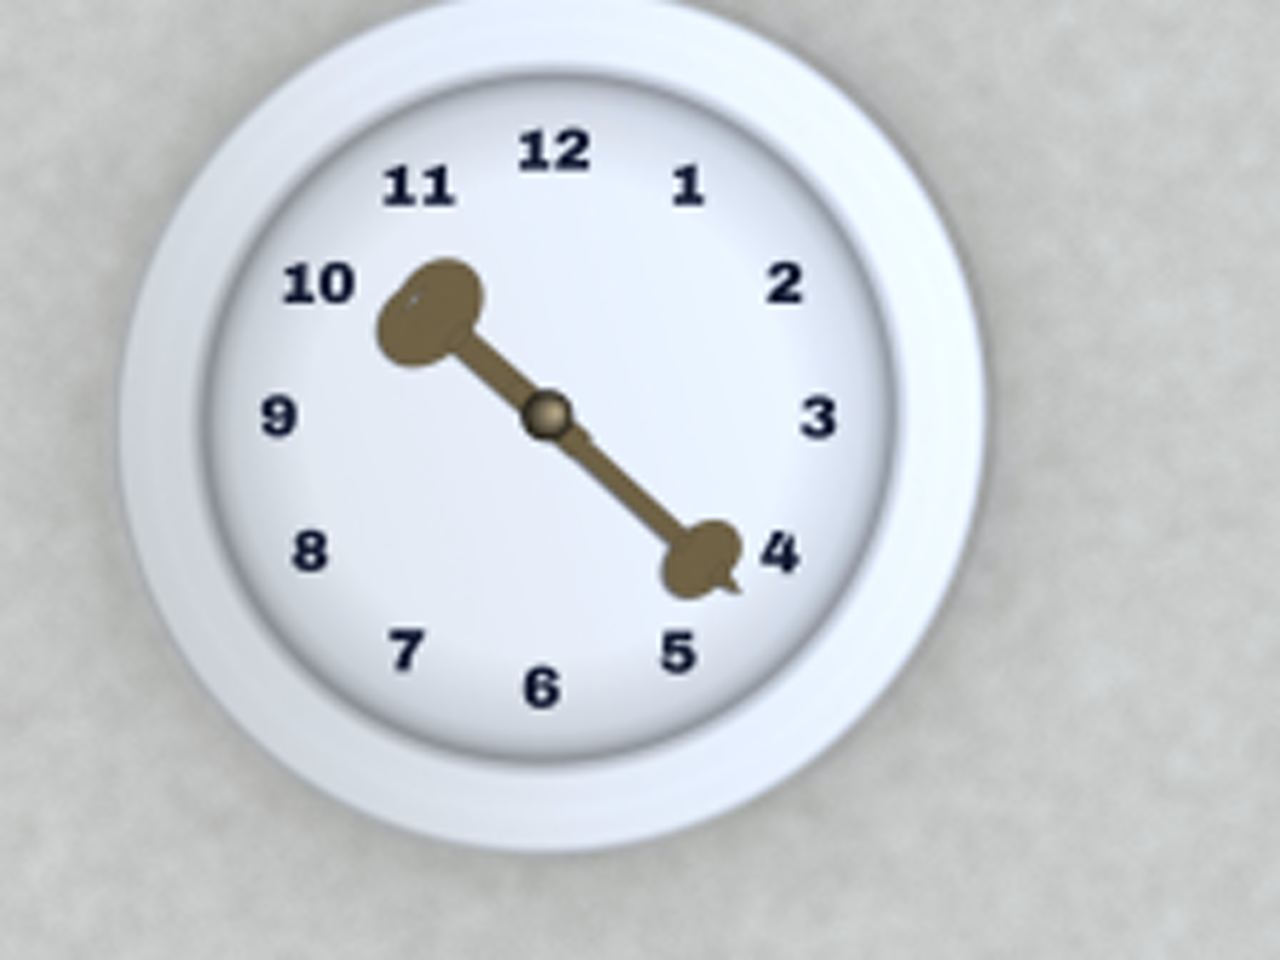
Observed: **10:22**
